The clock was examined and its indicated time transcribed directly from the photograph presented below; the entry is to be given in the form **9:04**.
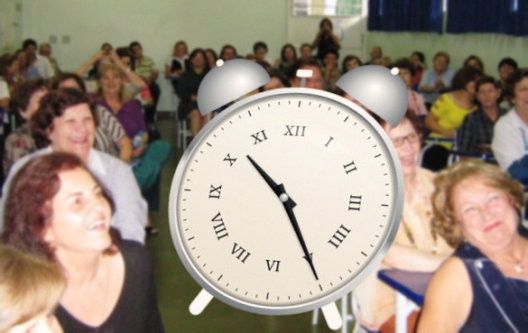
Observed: **10:25**
